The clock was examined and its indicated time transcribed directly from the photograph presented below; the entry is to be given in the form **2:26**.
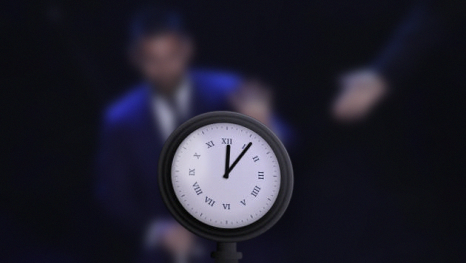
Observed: **12:06**
